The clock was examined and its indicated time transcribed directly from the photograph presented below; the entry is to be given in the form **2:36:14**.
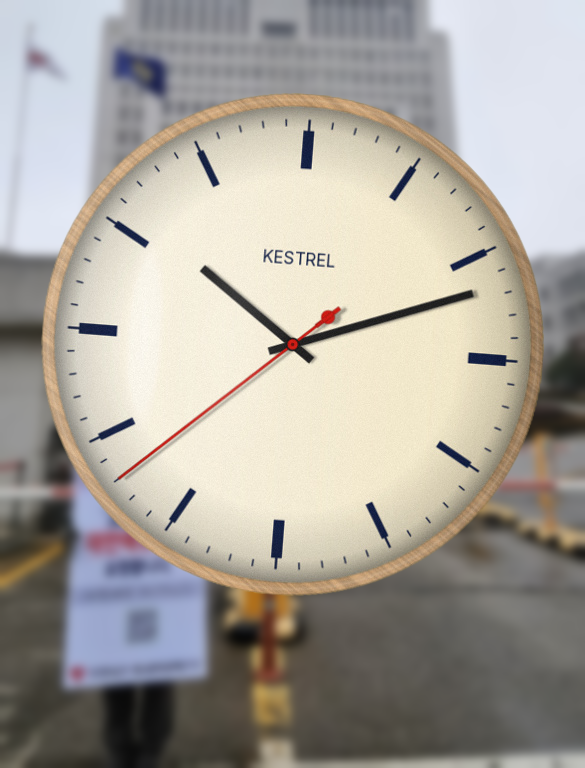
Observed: **10:11:38**
